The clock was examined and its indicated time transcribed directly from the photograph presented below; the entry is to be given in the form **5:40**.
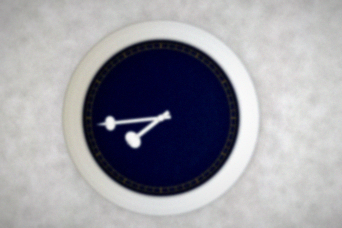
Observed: **7:44**
